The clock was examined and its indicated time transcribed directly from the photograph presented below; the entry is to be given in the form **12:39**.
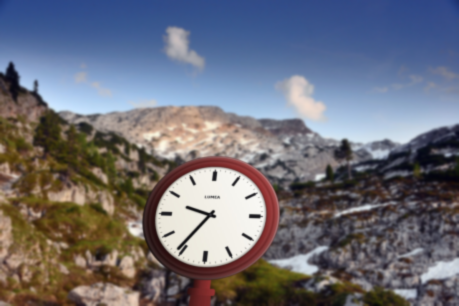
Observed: **9:36**
